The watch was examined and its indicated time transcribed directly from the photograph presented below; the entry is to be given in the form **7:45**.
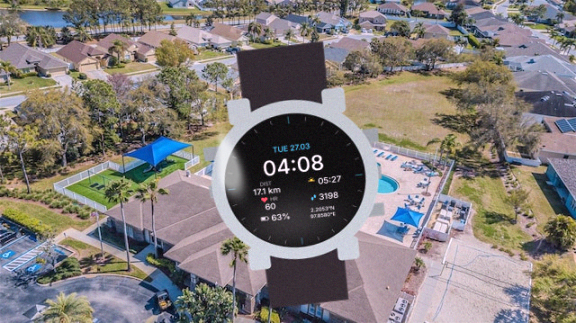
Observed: **4:08**
